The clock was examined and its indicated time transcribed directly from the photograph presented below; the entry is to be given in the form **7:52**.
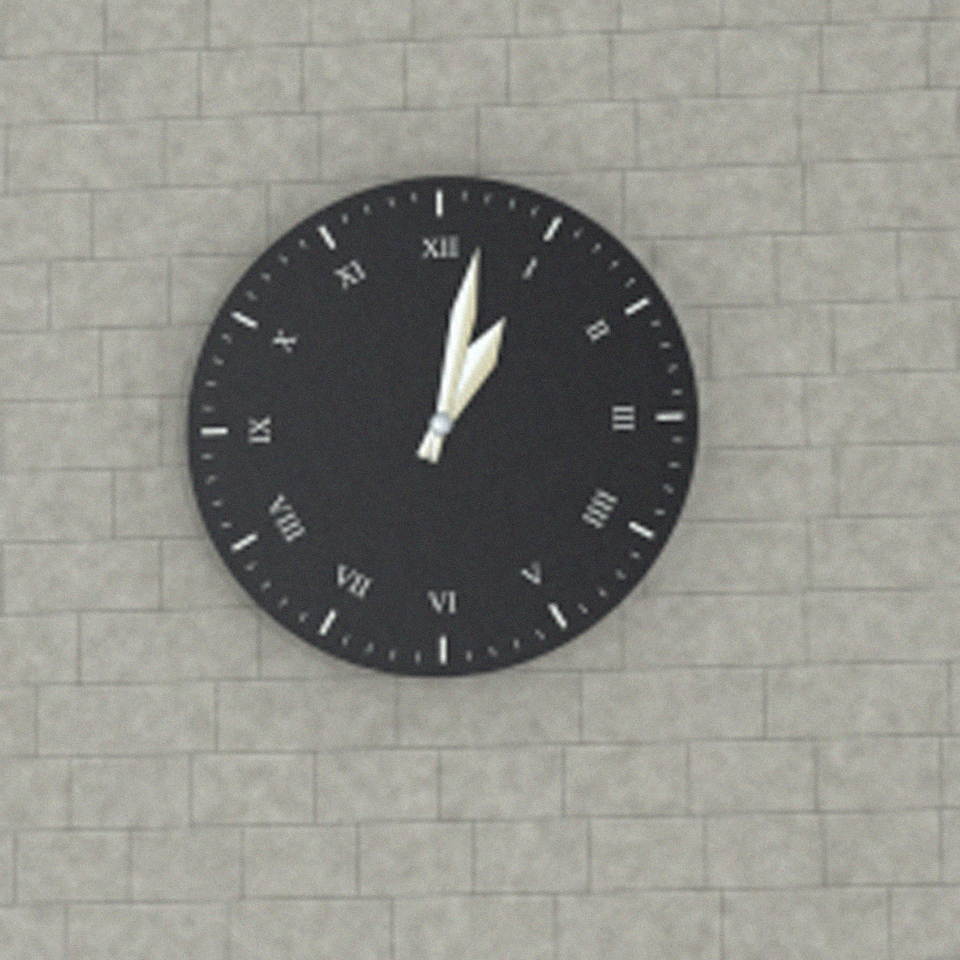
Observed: **1:02**
